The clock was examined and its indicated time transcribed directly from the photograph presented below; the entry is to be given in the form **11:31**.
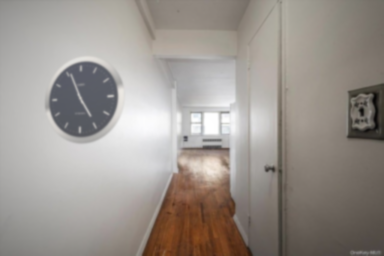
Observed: **4:56**
